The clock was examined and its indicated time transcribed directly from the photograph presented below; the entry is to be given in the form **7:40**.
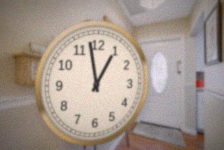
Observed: **12:58**
